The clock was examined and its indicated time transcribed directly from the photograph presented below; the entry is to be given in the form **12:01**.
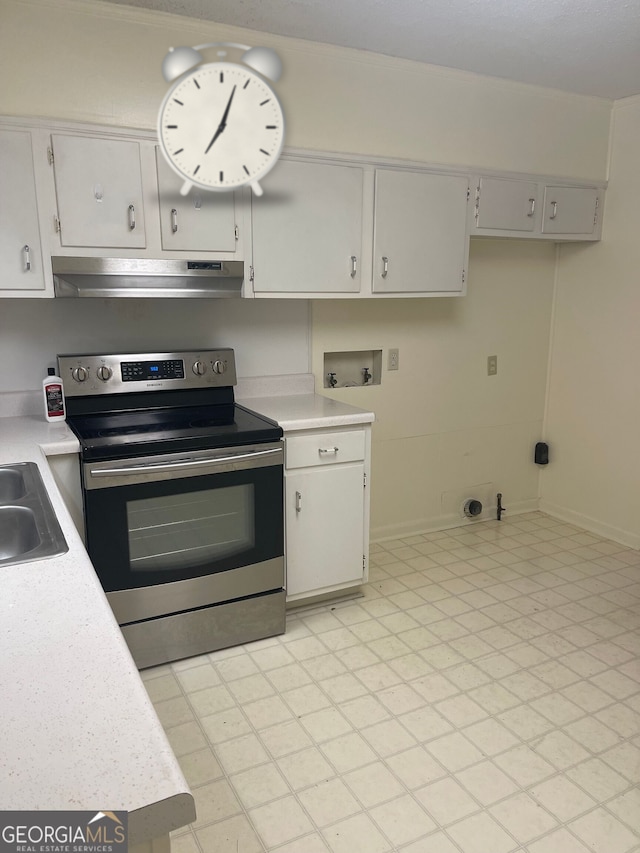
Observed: **7:03**
